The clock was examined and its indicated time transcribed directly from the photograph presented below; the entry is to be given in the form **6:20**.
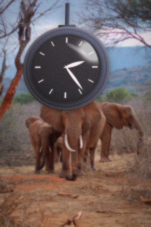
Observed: **2:24**
